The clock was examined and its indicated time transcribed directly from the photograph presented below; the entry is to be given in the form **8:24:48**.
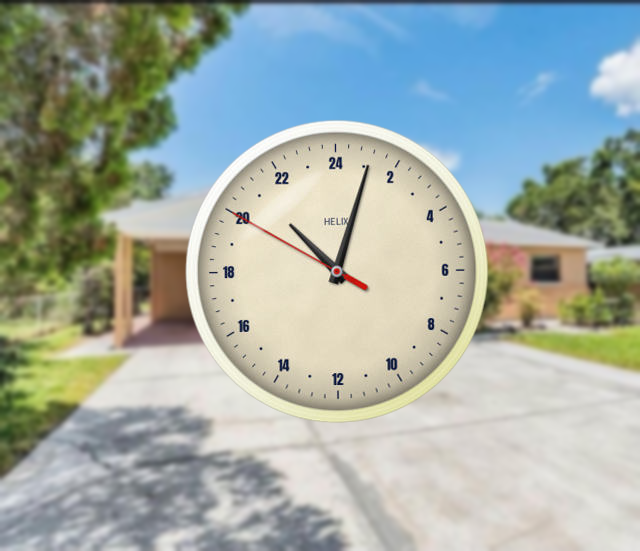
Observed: **21:02:50**
